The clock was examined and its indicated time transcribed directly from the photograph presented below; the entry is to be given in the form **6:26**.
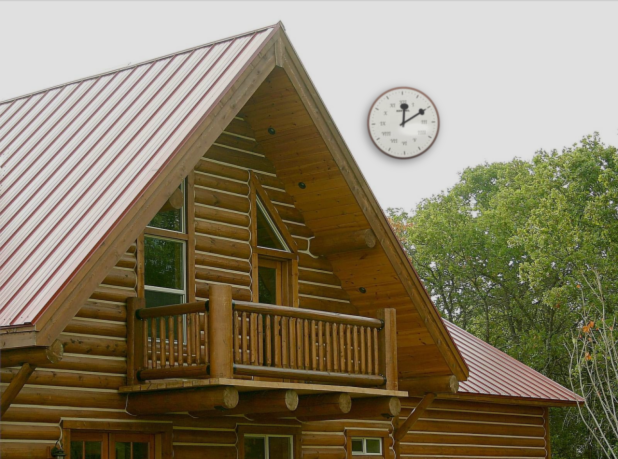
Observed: **12:10**
